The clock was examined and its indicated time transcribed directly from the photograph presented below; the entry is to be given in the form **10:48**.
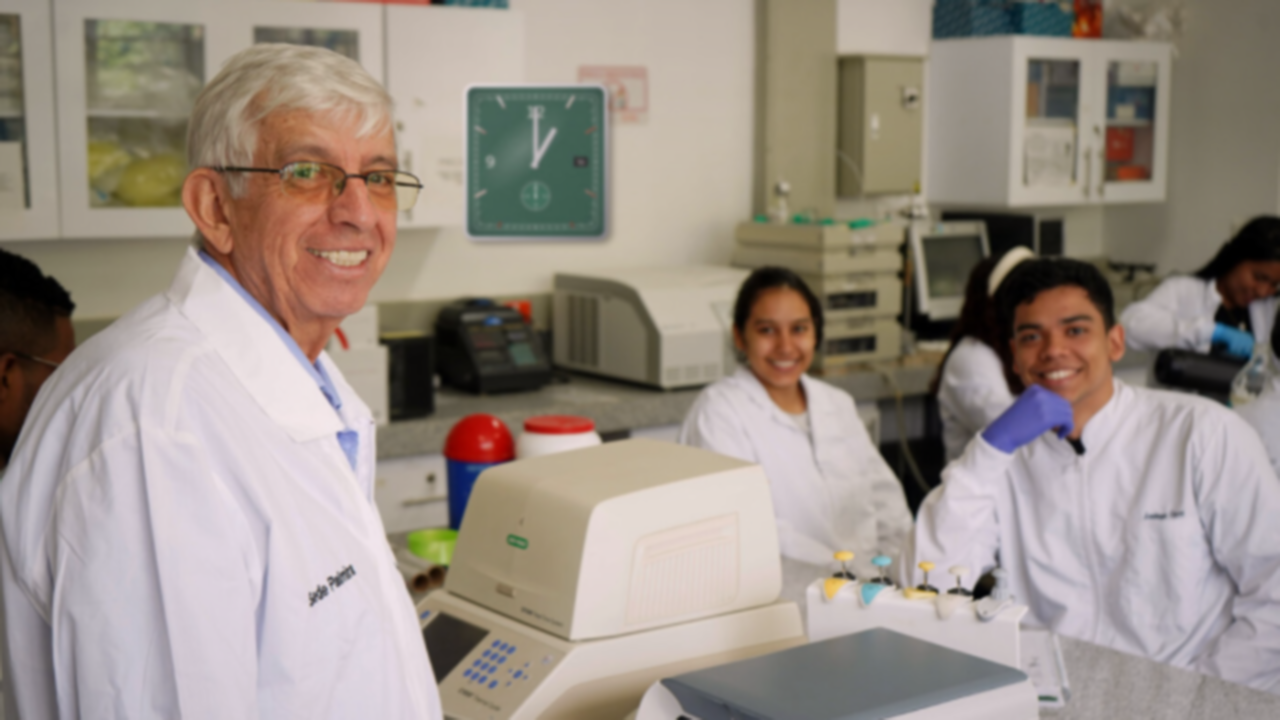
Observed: **1:00**
